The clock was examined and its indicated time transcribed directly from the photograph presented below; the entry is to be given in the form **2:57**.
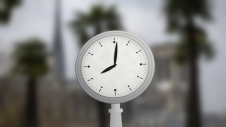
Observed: **8:01**
